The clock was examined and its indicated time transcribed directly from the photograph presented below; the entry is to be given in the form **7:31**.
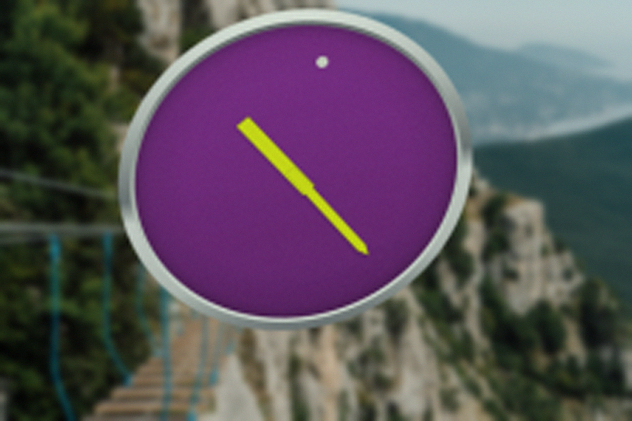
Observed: **10:22**
